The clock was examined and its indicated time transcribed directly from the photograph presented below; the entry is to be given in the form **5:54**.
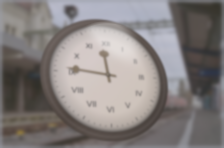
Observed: **11:46**
